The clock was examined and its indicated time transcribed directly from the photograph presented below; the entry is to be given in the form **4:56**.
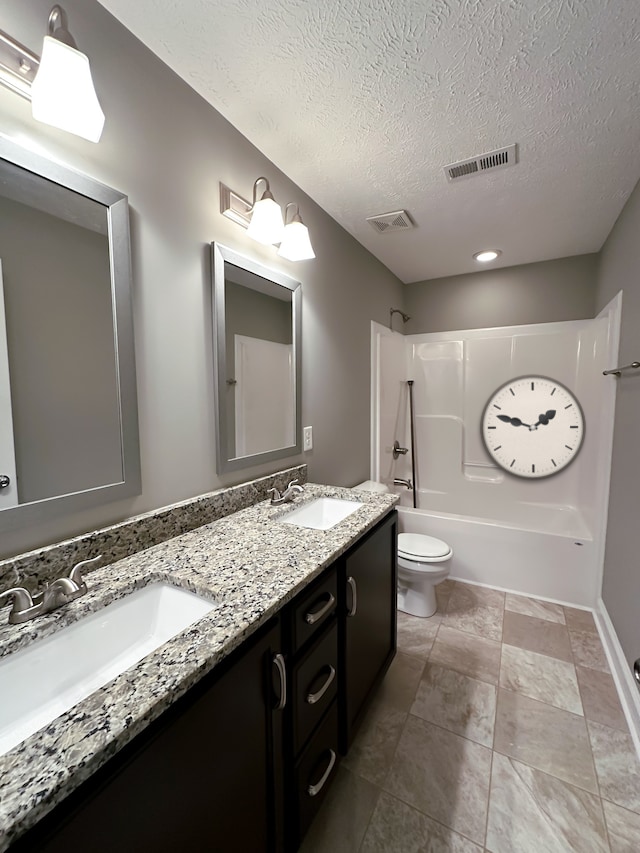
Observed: **1:48**
